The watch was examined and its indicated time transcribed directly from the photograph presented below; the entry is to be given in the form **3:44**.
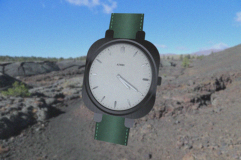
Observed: **4:20**
